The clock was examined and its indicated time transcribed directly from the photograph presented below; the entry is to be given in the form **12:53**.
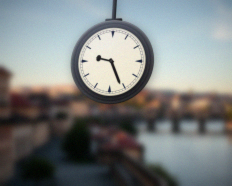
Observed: **9:26**
